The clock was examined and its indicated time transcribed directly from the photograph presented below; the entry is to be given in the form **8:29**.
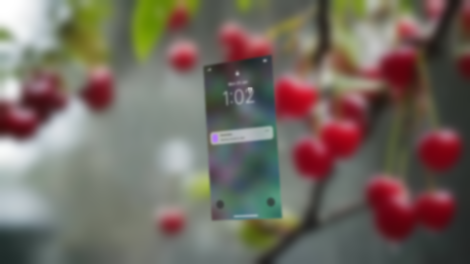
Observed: **1:02**
